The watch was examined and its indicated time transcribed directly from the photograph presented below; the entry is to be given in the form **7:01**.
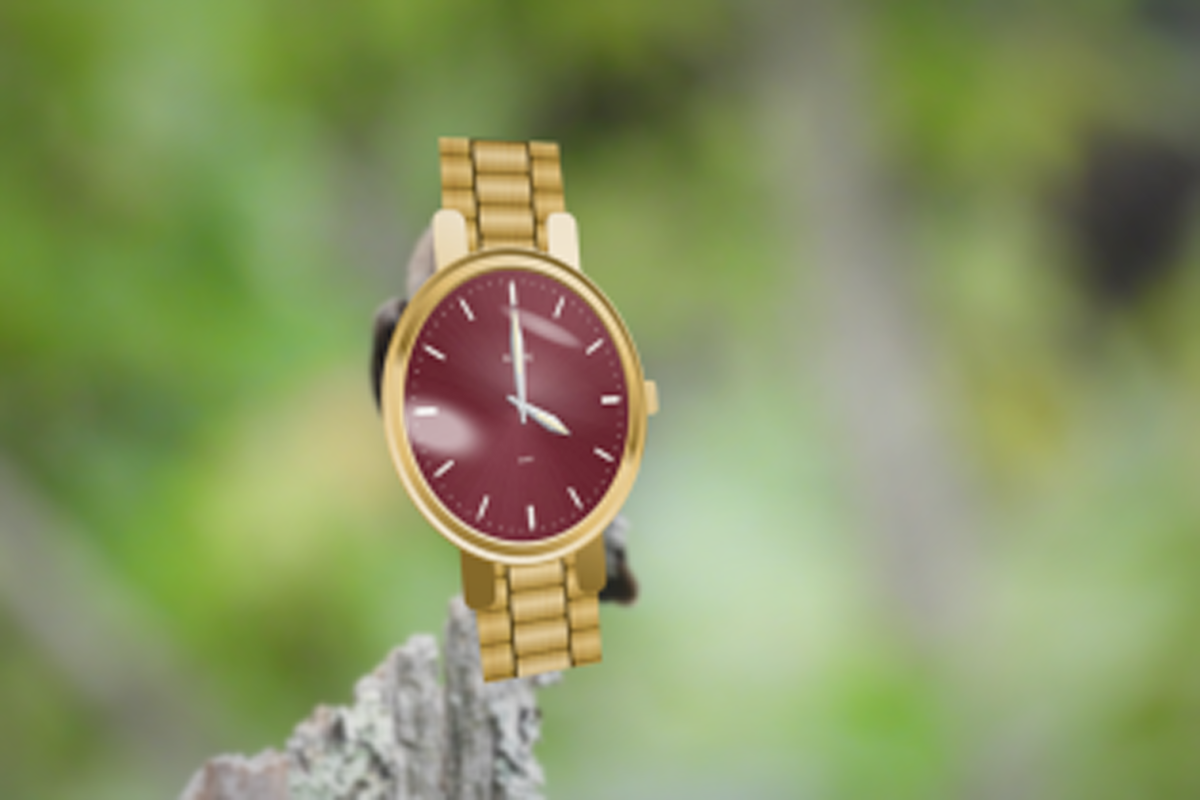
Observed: **4:00**
